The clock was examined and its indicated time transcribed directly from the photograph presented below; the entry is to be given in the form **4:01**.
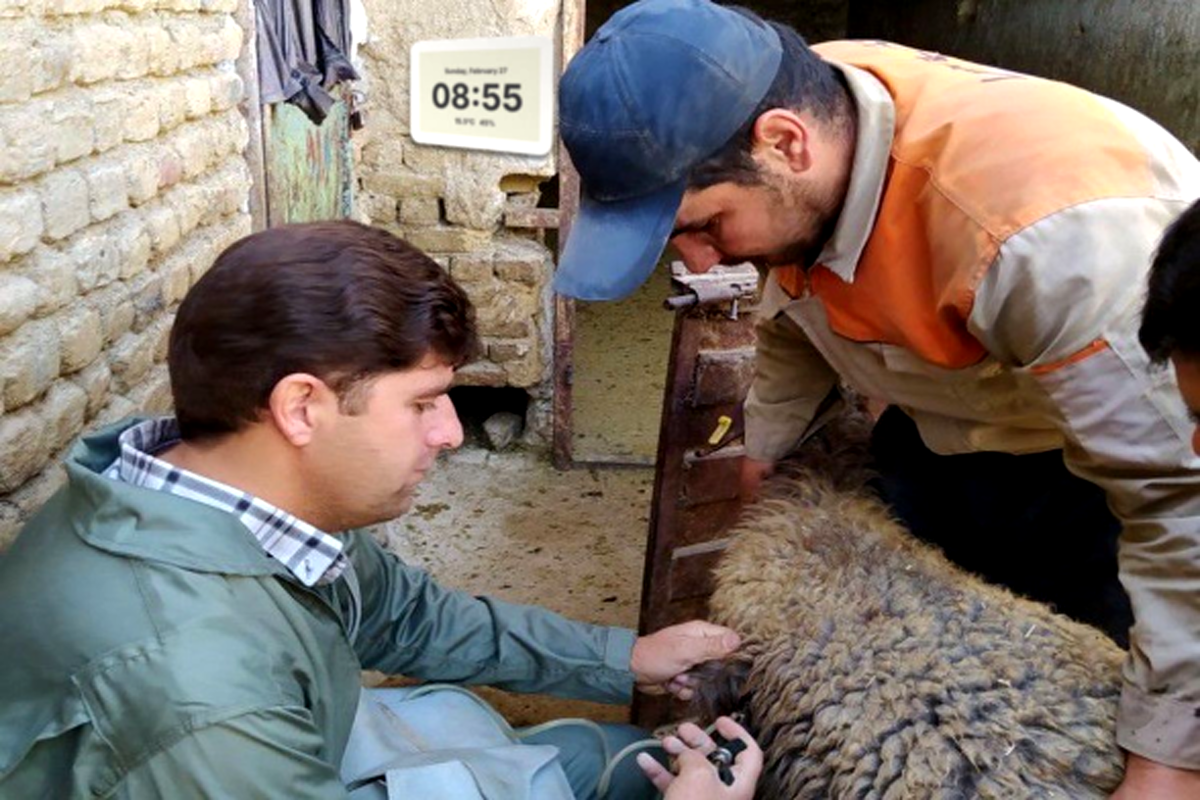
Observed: **8:55**
